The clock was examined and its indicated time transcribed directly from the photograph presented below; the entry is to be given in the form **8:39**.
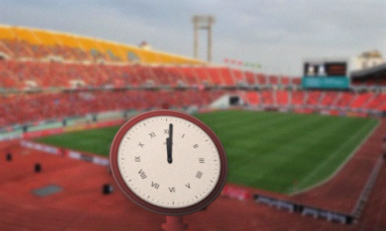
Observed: **12:01**
